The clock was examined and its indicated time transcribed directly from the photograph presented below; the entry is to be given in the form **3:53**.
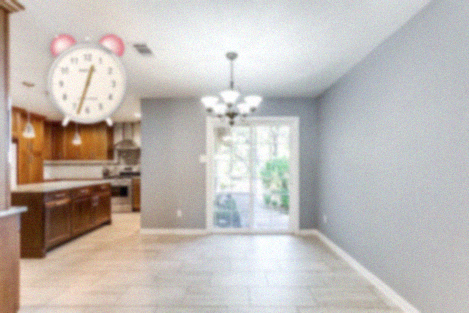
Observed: **12:33**
